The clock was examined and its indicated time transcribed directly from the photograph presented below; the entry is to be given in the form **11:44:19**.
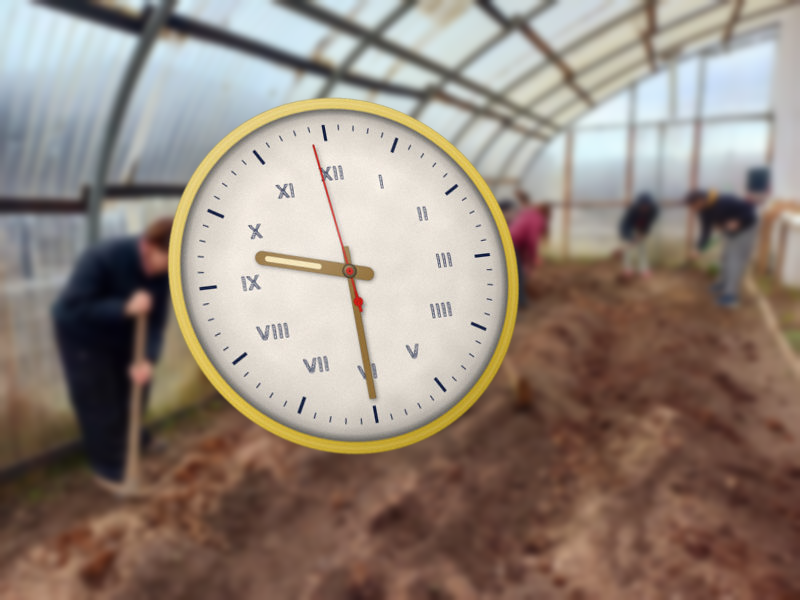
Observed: **9:29:59**
